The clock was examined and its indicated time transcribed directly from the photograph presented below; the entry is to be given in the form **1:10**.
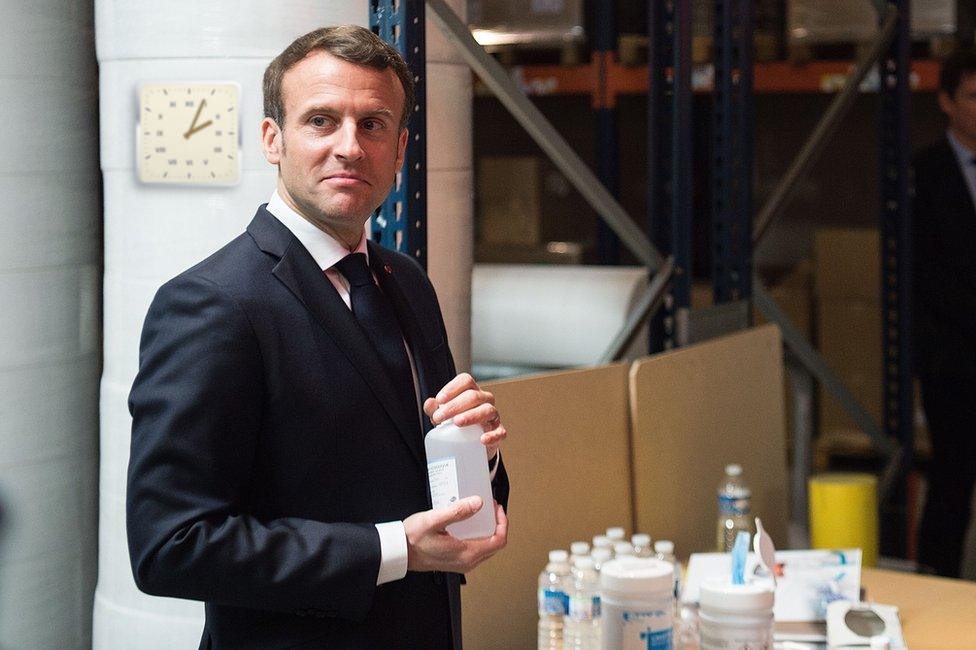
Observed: **2:04**
